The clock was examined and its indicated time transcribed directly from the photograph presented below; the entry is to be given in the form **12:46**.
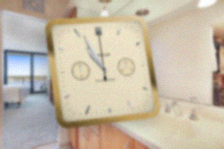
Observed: **10:56**
